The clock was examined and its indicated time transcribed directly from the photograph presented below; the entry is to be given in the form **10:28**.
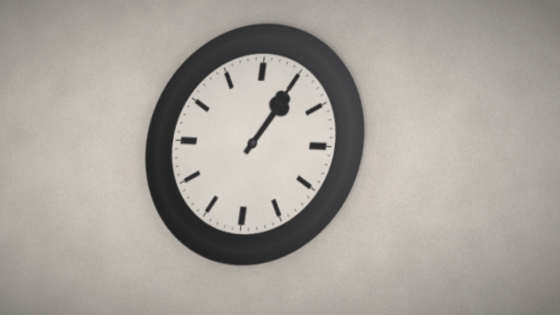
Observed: **1:05**
